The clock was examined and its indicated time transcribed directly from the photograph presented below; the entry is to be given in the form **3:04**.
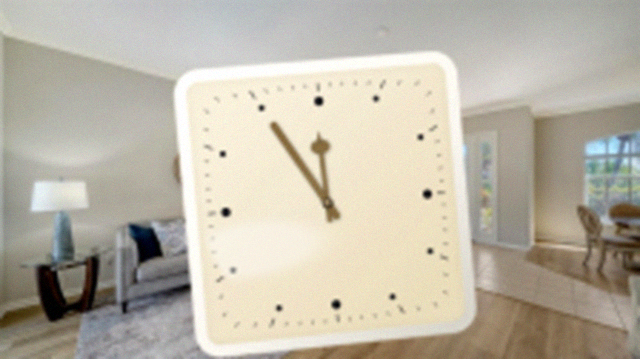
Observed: **11:55**
